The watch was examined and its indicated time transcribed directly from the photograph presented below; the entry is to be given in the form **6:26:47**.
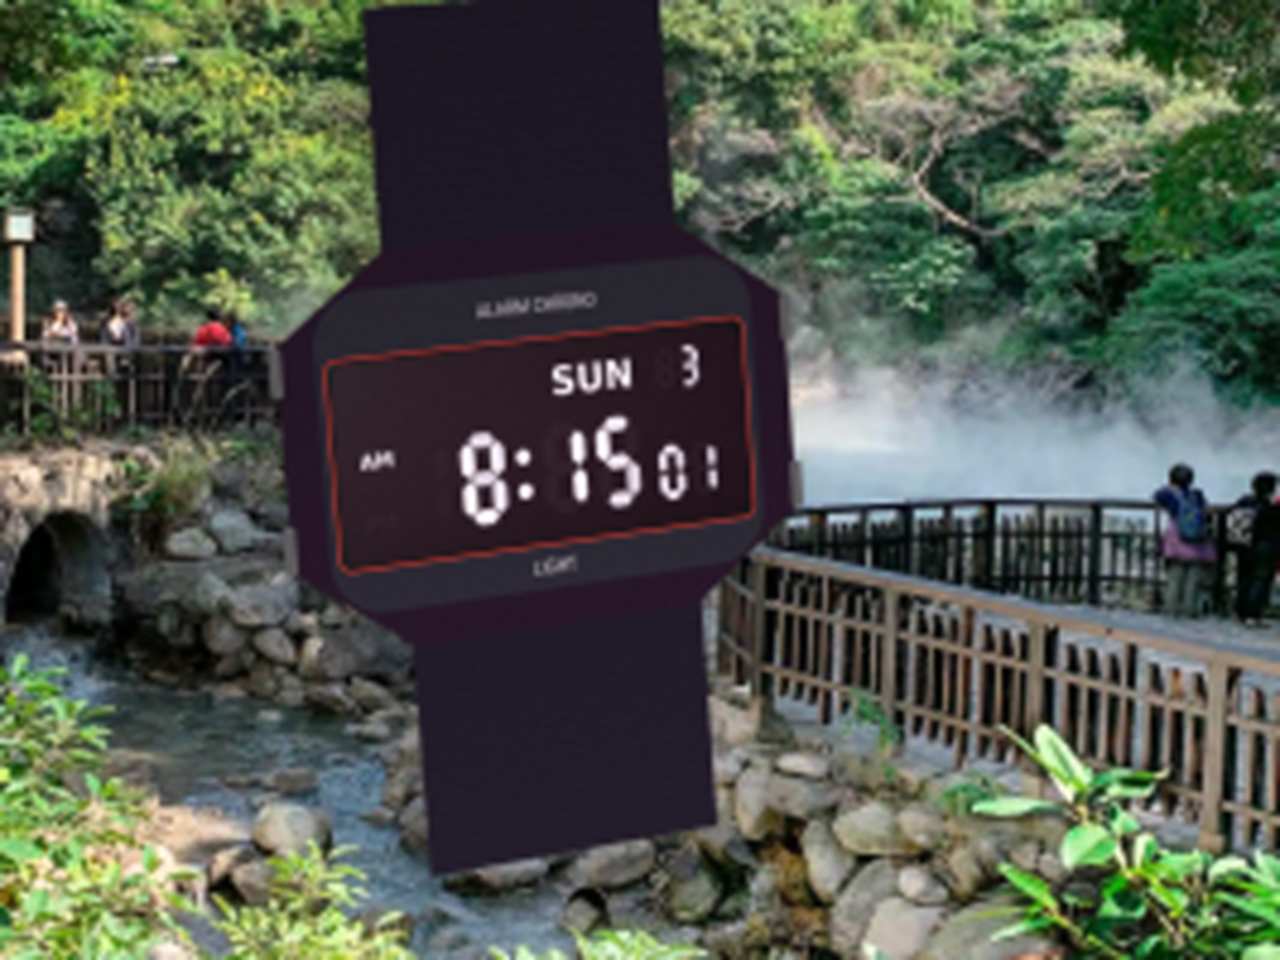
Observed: **8:15:01**
